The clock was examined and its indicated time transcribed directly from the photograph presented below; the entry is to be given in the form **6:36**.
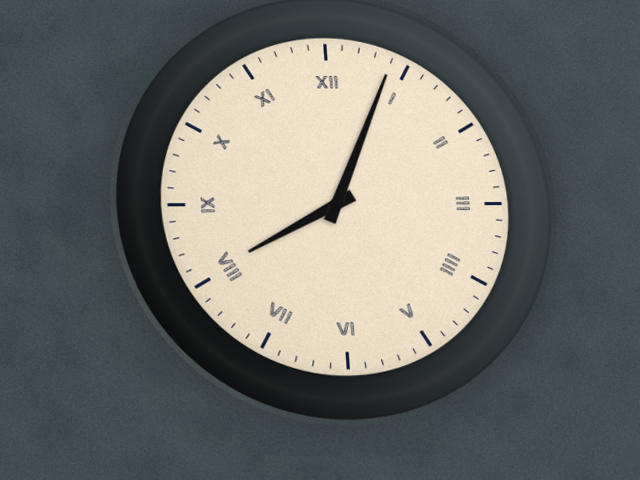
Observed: **8:04**
